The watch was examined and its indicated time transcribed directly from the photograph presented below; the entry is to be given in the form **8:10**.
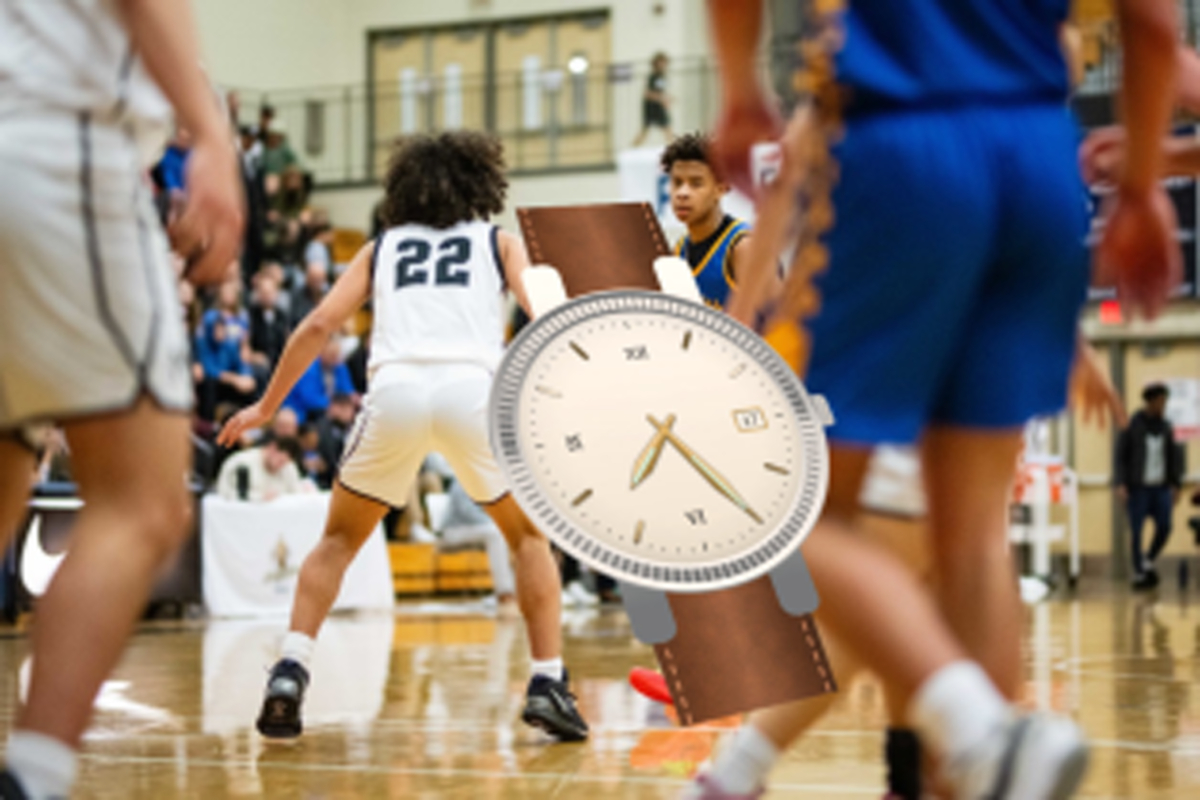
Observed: **7:25**
